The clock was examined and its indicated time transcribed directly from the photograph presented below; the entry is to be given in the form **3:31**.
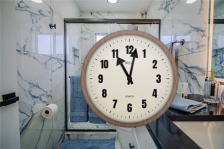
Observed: **11:02**
